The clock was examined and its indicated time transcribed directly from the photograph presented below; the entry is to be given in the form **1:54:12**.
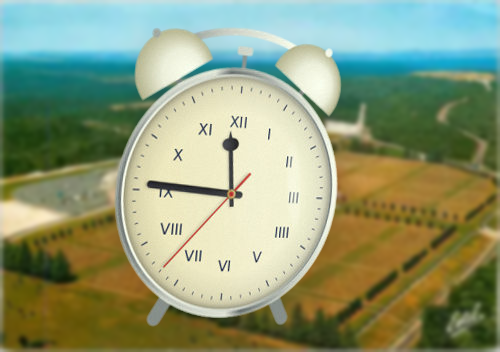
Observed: **11:45:37**
